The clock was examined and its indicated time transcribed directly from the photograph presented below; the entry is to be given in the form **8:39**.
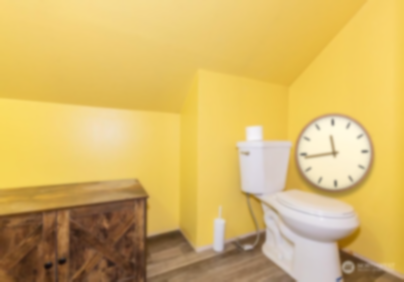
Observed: **11:44**
